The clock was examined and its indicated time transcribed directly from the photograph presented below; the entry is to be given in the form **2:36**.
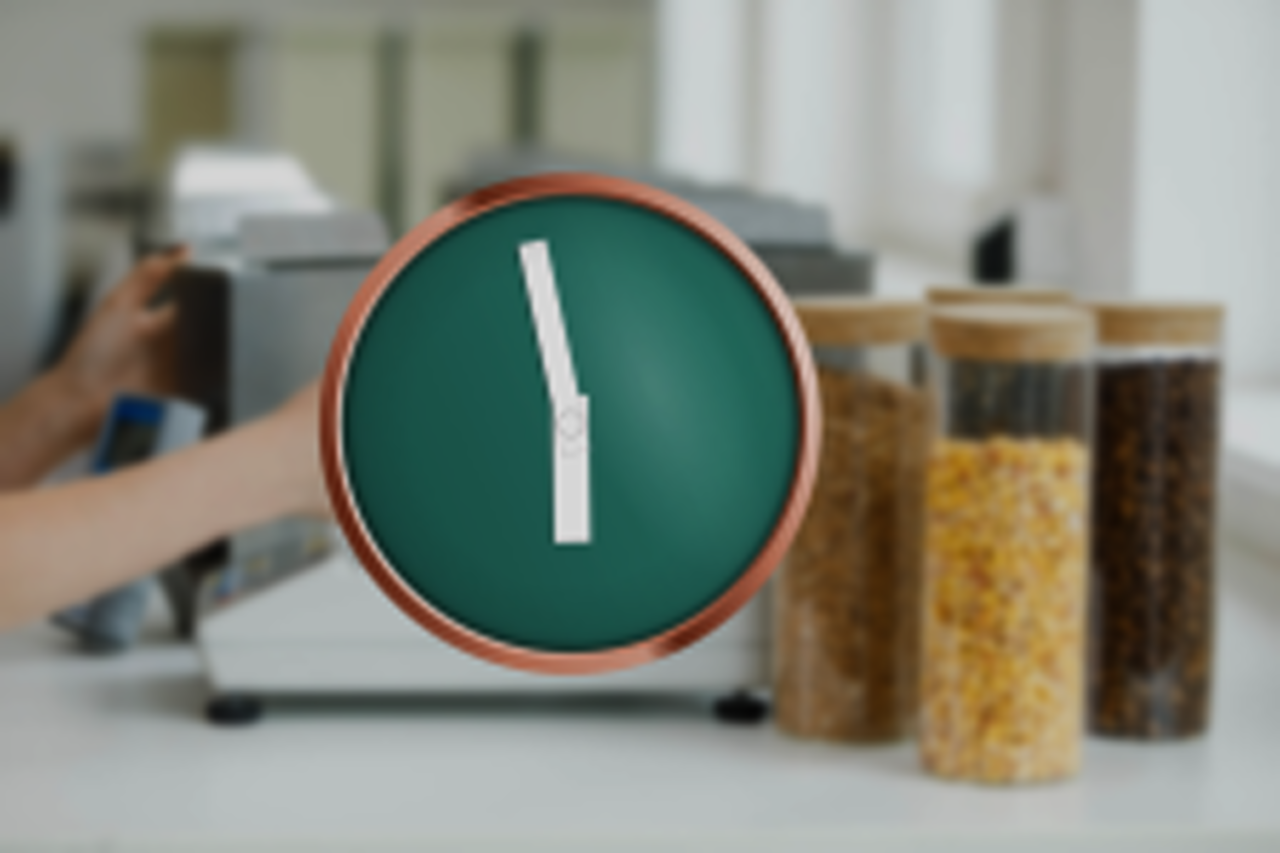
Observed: **5:58**
